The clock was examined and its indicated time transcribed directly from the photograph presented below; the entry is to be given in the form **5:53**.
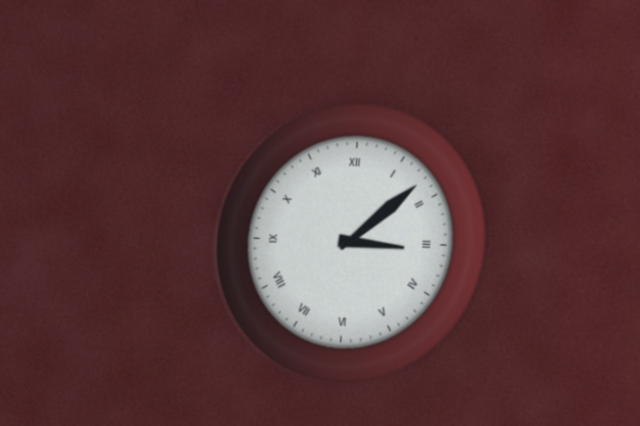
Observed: **3:08**
